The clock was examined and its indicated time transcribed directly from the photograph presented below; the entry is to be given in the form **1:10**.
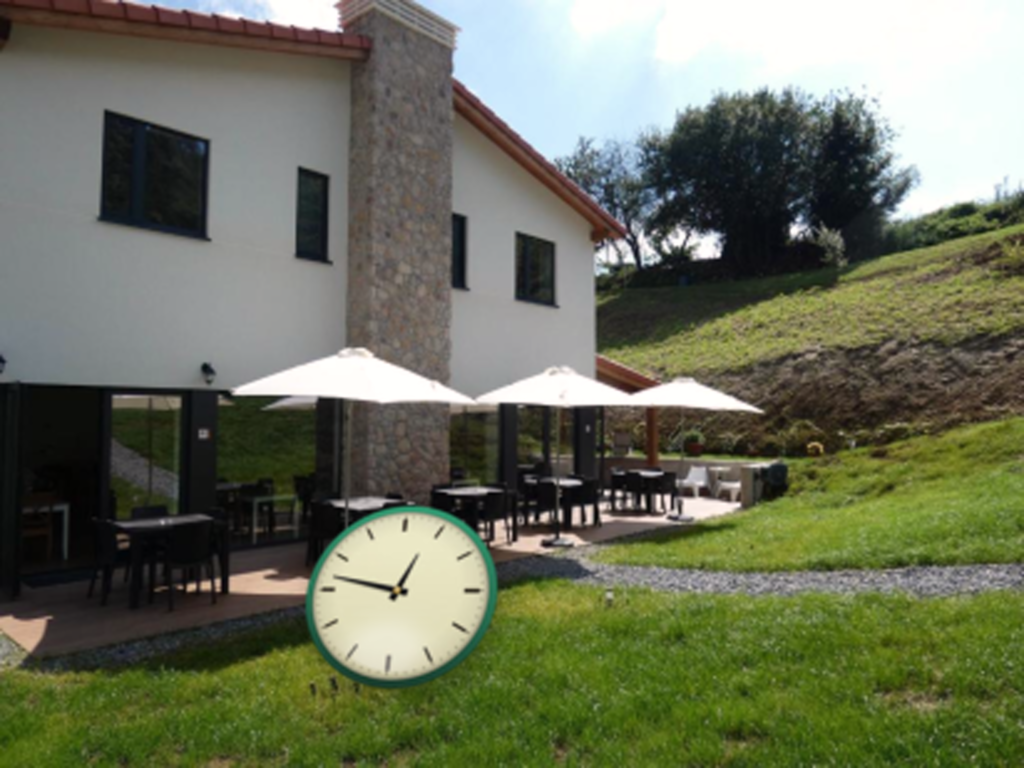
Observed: **12:47**
